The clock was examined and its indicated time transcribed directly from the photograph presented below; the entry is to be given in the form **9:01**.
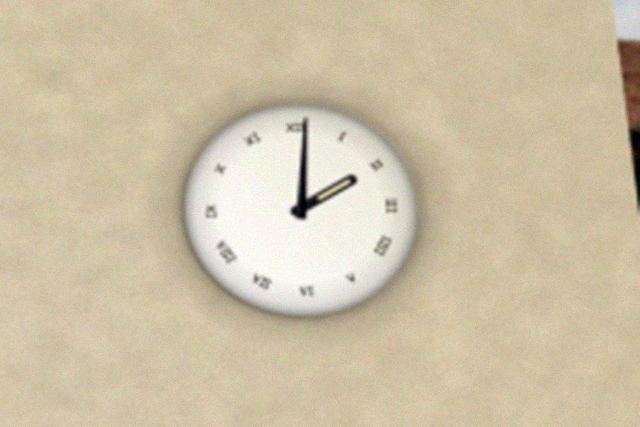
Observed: **2:01**
